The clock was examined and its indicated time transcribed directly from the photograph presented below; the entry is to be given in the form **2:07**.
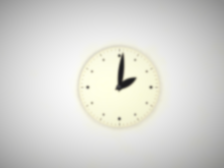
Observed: **2:01**
